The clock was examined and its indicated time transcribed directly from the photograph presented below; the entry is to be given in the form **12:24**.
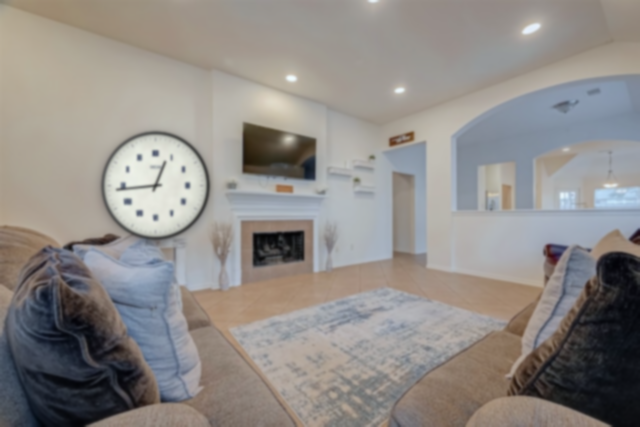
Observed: **12:44**
